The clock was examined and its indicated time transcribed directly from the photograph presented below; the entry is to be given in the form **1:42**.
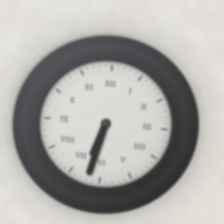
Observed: **6:32**
